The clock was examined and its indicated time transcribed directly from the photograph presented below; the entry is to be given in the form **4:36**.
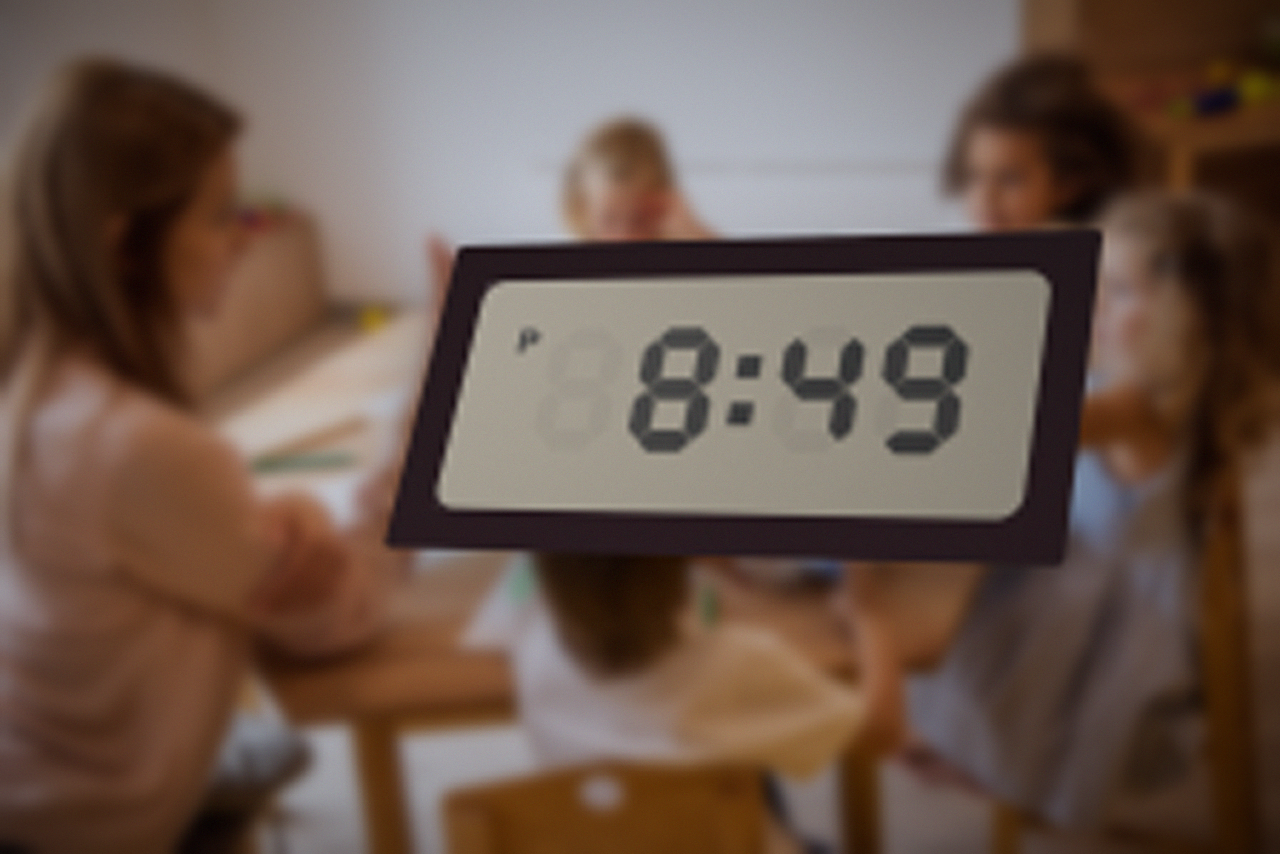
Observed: **8:49**
